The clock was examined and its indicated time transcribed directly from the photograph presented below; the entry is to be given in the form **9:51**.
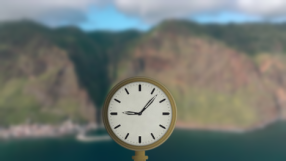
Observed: **9:07**
